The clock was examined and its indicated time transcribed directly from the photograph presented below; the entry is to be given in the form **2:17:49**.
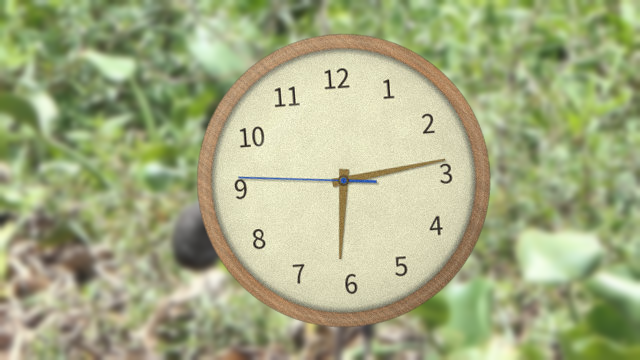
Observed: **6:13:46**
